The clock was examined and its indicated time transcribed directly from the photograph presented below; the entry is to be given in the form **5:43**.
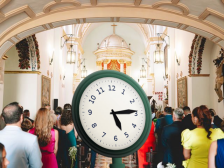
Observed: **5:14**
